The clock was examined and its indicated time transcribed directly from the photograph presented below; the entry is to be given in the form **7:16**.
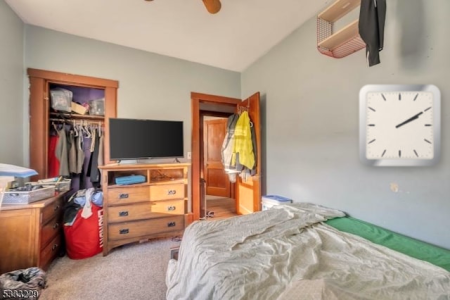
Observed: **2:10**
